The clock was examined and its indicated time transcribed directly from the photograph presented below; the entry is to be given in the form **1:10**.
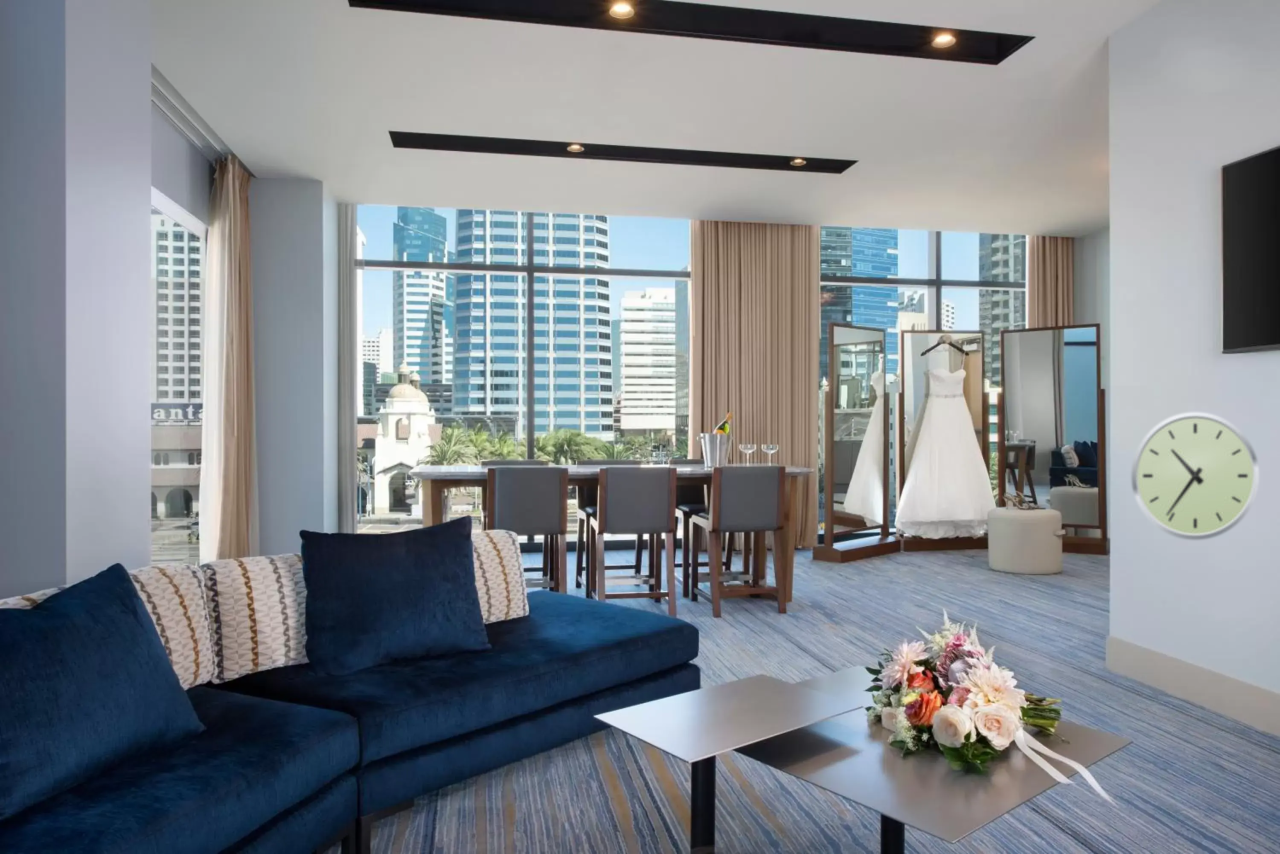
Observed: **10:36**
